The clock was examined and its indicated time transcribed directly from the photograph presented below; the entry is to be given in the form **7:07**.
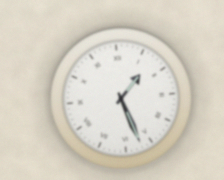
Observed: **1:27**
